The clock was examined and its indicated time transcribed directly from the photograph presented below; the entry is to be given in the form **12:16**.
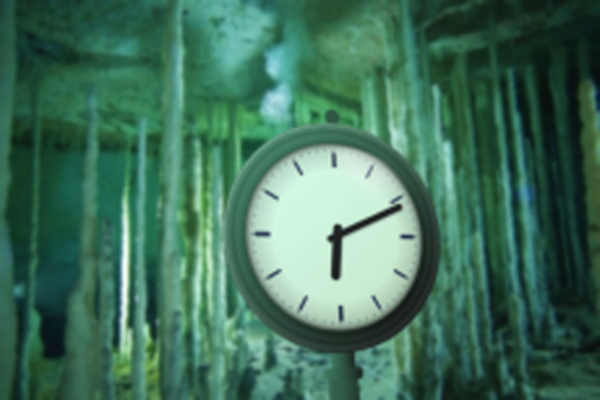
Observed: **6:11**
